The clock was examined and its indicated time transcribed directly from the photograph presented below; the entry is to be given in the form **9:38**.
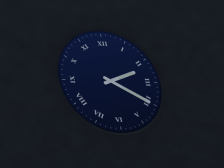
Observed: **2:20**
